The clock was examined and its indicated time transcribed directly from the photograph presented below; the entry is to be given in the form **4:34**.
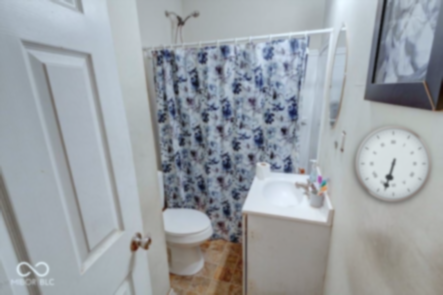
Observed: **6:33**
